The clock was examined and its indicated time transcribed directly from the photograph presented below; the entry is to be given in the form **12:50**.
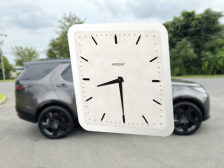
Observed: **8:30**
